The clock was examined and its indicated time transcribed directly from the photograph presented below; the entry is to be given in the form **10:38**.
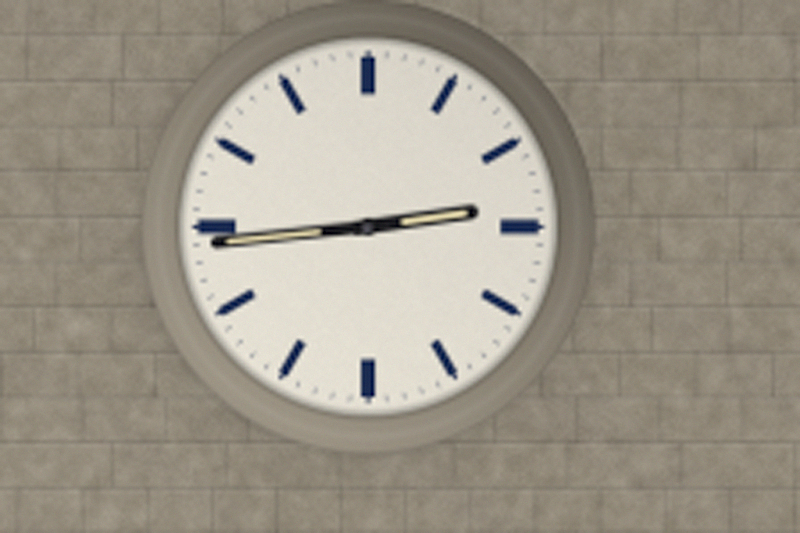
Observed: **2:44**
